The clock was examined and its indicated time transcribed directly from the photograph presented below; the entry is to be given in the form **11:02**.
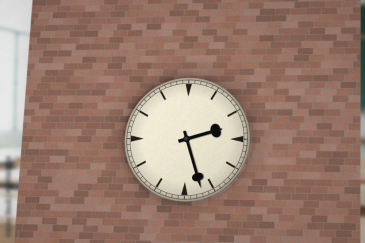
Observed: **2:27**
